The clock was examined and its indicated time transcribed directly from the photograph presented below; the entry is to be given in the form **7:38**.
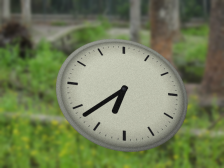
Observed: **6:38**
